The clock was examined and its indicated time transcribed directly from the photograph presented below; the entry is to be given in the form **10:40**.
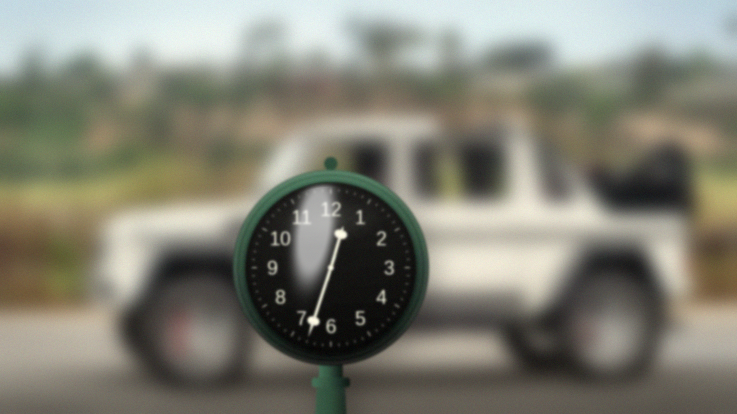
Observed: **12:33**
